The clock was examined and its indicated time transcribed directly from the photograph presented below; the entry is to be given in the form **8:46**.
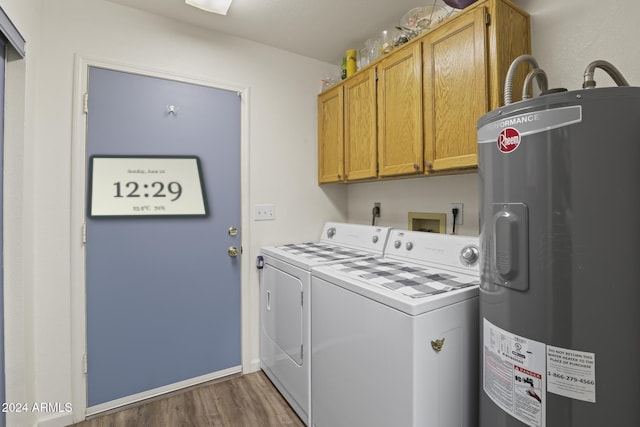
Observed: **12:29**
